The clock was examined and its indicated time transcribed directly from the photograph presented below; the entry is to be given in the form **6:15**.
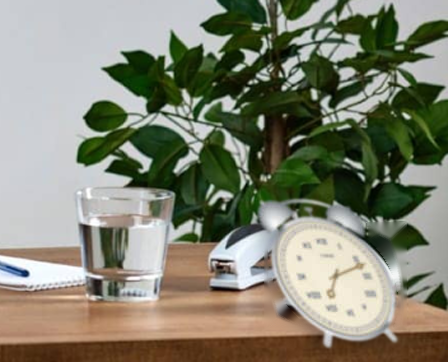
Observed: **7:12**
